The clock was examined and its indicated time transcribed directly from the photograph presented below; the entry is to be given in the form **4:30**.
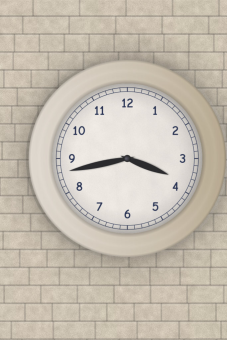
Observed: **3:43**
